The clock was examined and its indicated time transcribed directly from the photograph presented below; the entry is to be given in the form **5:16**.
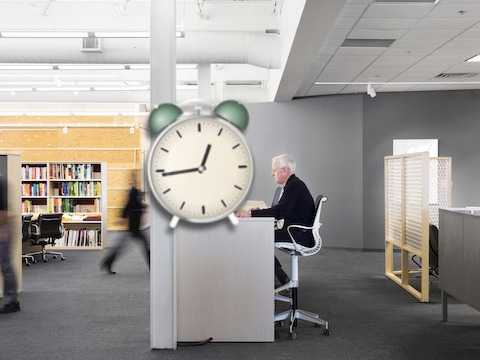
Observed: **12:44**
